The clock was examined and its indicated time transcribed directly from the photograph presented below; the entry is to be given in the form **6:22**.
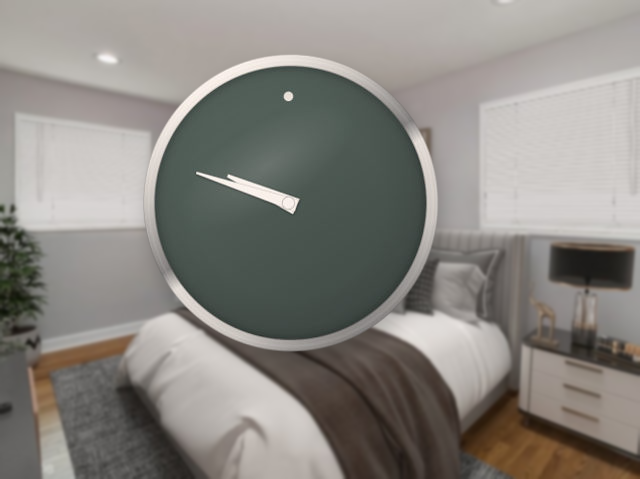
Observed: **9:48**
